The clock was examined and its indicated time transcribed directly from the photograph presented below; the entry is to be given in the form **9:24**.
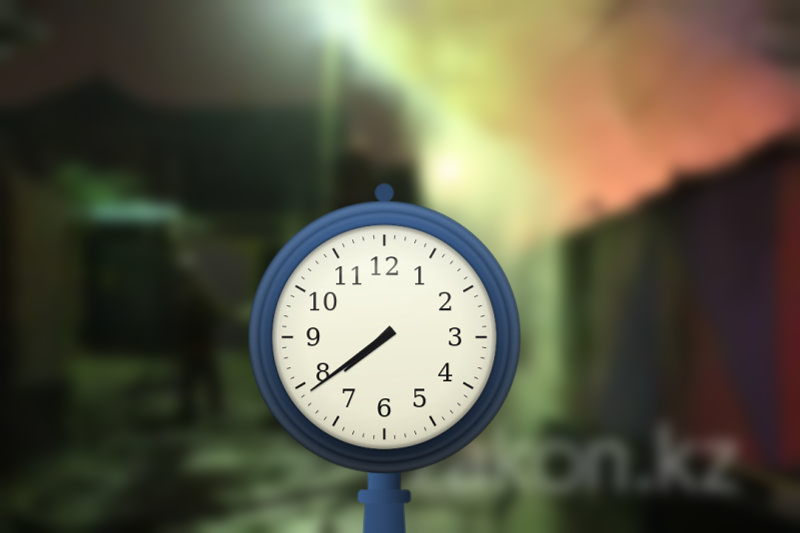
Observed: **7:39**
